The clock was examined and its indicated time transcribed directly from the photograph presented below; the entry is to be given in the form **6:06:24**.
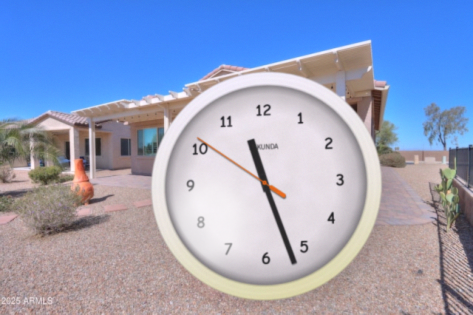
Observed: **11:26:51**
